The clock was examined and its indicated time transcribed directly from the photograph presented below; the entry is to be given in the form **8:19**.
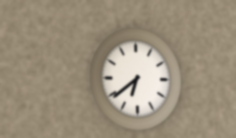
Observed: **6:39**
